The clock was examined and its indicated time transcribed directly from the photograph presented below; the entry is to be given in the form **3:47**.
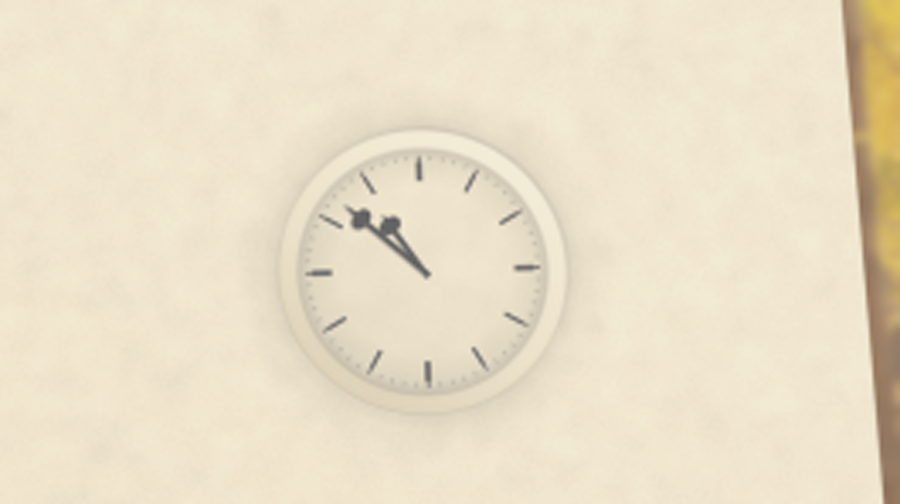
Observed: **10:52**
